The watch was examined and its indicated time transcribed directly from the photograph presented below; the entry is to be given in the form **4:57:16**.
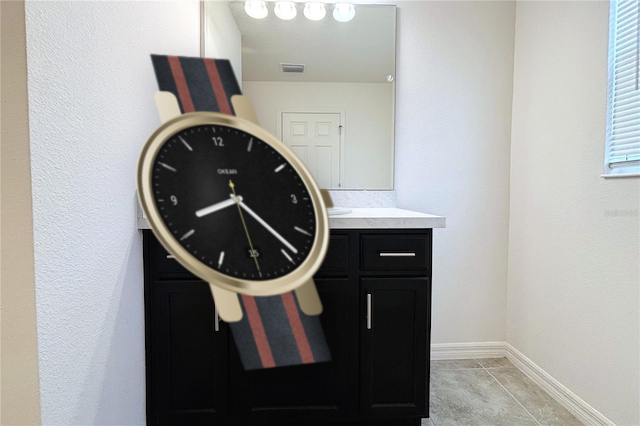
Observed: **8:23:30**
